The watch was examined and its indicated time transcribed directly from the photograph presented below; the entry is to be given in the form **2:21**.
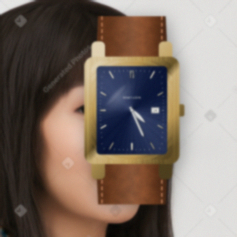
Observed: **4:26**
